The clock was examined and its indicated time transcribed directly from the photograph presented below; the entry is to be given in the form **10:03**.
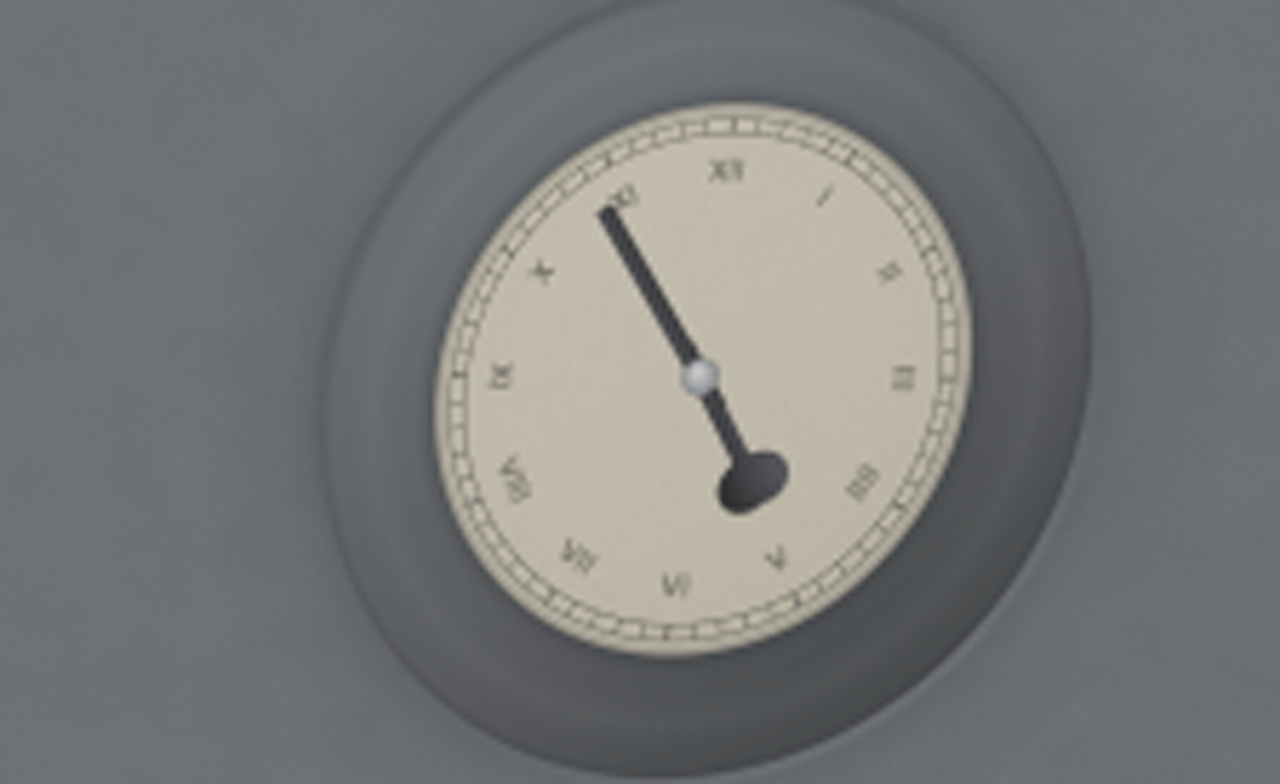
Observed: **4:54**
